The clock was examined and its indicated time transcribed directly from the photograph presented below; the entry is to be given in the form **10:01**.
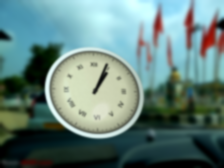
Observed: **1:04**
